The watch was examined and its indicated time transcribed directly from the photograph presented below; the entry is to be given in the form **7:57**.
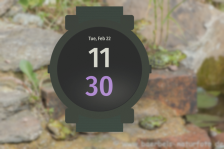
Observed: **11:30**
